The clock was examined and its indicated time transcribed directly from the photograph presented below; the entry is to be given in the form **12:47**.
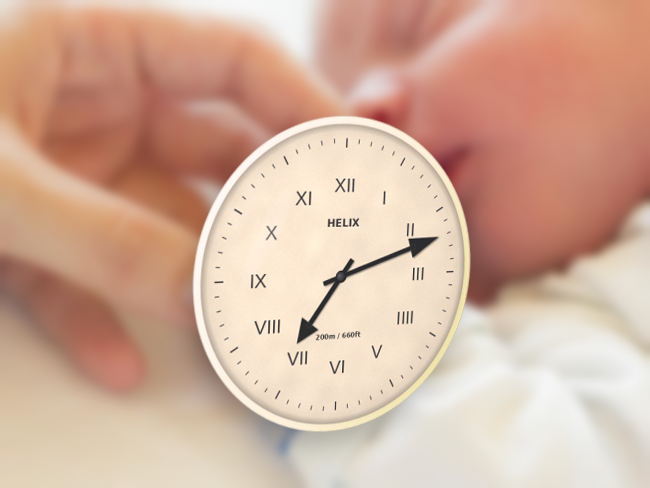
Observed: **7:12**
